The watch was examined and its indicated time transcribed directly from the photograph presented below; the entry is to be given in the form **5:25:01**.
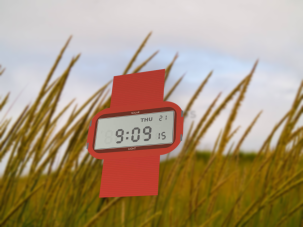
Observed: **9:09:15**
